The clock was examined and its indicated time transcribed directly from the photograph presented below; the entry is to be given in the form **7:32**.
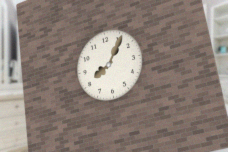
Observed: **8:06**
